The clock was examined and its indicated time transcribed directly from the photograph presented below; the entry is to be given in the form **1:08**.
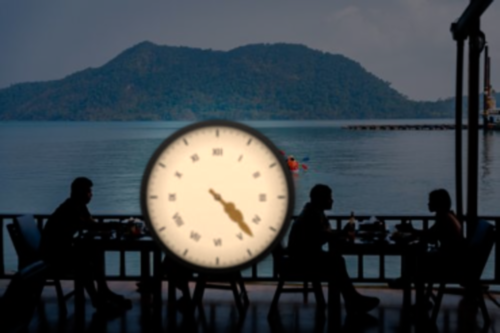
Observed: **4:23**
